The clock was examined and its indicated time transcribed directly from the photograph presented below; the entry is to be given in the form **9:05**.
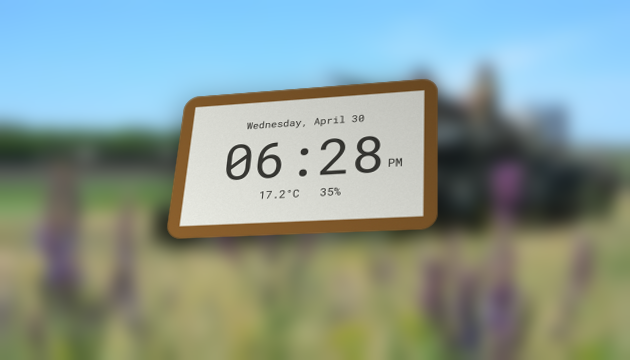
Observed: **6:28**
